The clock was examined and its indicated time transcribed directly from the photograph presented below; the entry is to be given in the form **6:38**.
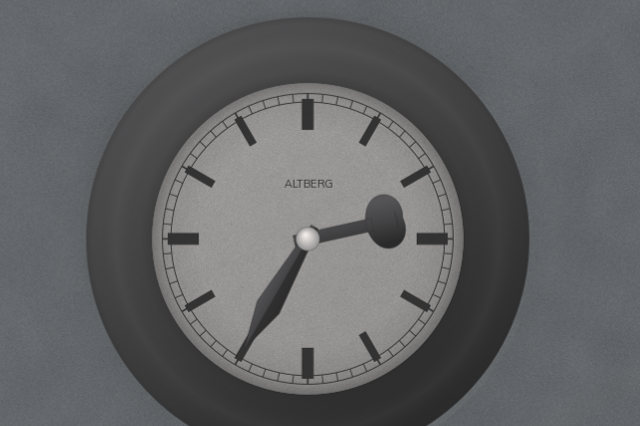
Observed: **2:35**
